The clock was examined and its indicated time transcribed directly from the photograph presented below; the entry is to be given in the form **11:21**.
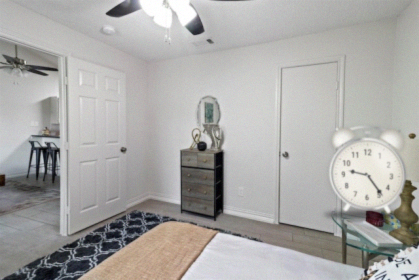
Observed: **9:24**
